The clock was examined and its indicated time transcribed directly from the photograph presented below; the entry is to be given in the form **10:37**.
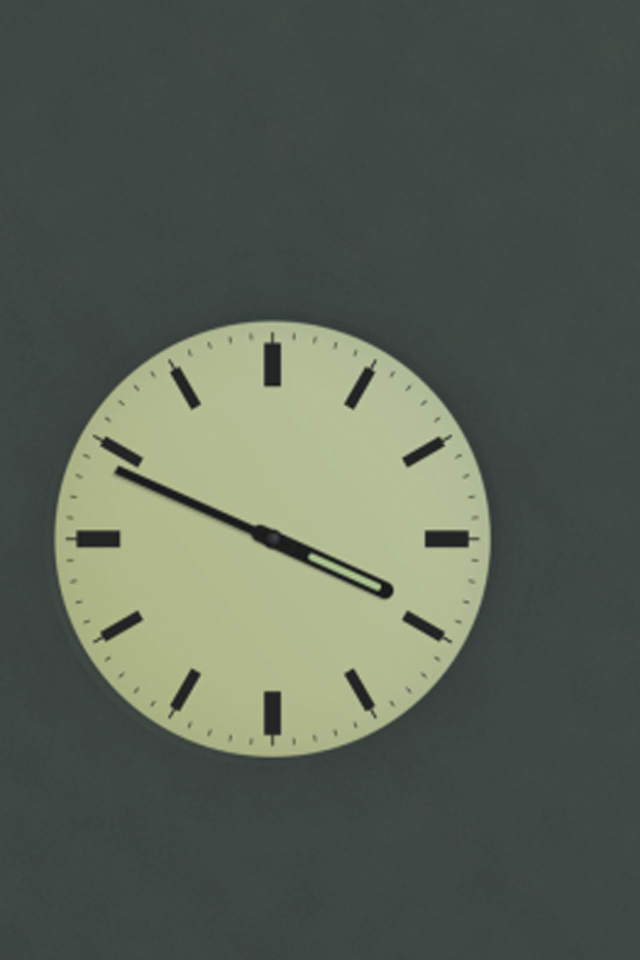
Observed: **3:49**
